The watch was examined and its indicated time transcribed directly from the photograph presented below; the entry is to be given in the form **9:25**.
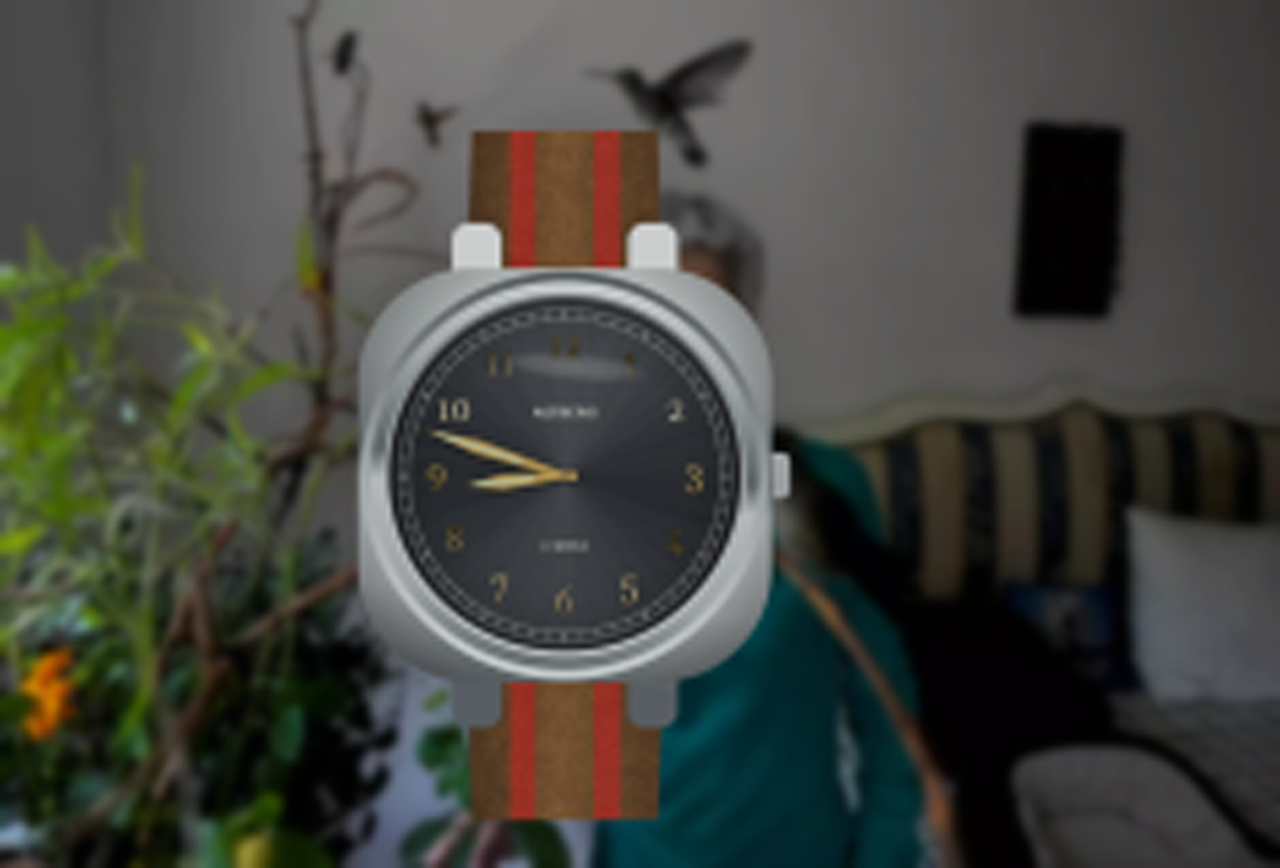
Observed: **8:48**
